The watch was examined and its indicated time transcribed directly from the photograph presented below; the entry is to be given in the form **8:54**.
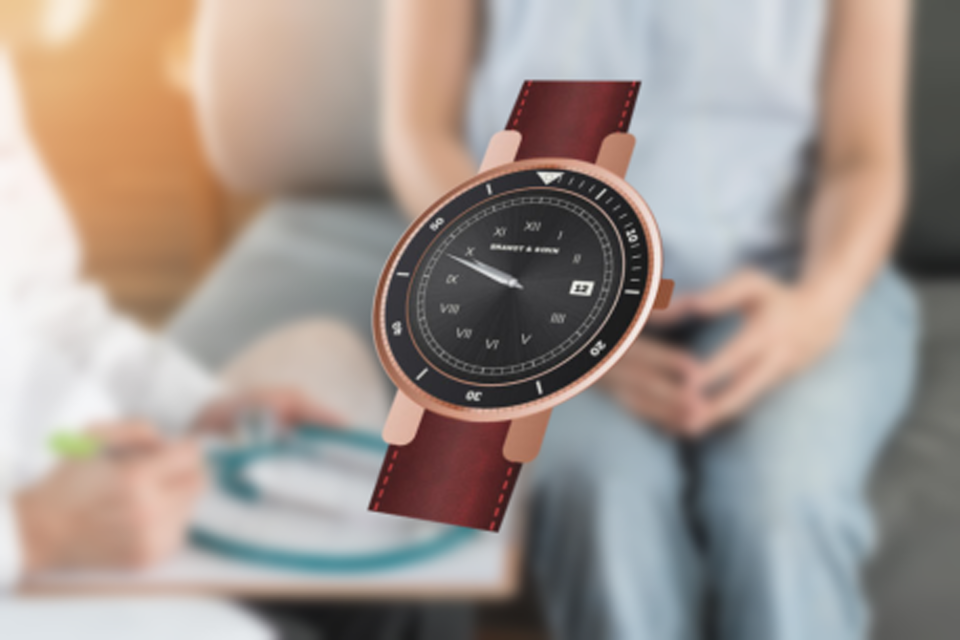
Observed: **9:48**
